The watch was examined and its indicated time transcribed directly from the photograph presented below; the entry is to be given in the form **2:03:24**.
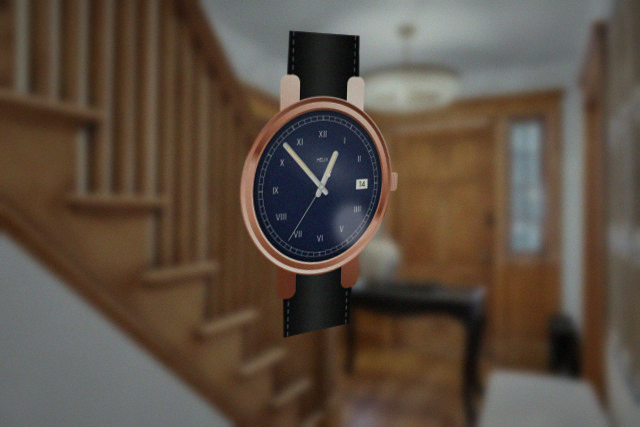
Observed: **12:52:36**
